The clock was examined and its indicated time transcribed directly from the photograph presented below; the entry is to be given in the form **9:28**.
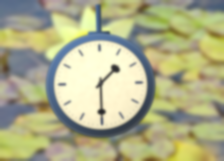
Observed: **1:30**
